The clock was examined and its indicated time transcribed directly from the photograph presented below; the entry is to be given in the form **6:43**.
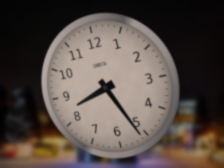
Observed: **8:26**
